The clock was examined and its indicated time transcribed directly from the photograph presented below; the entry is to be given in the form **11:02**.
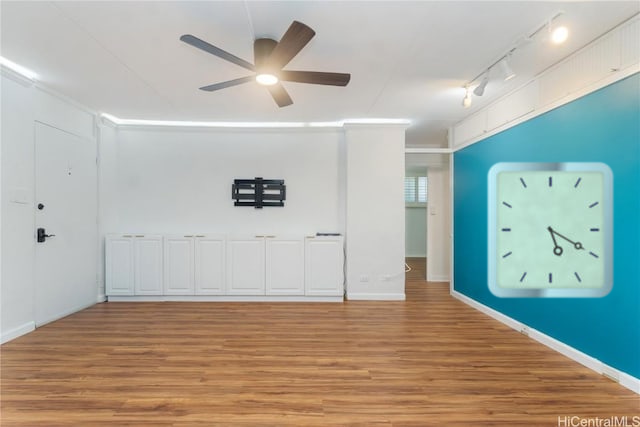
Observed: **5:20**
